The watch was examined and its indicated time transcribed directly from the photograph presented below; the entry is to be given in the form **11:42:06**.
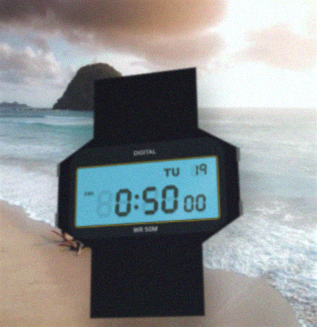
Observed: **0:50:00**
